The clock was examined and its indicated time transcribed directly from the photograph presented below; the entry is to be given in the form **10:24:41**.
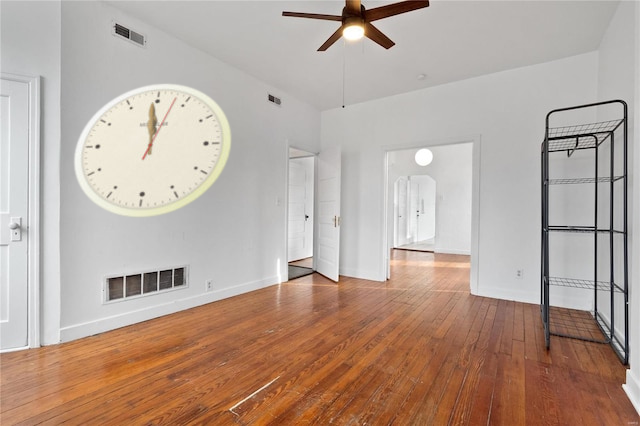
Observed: **11:59:03**
